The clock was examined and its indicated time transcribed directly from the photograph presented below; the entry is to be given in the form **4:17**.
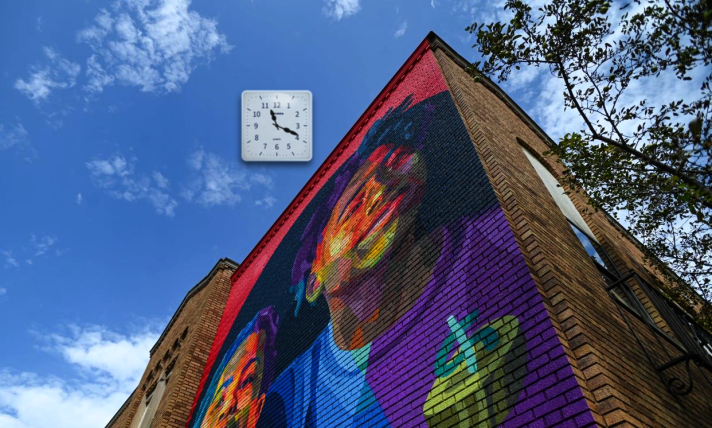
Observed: **11:19**
